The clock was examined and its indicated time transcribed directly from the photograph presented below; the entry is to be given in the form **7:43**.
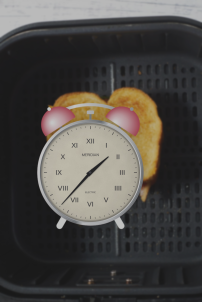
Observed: **1:37**
